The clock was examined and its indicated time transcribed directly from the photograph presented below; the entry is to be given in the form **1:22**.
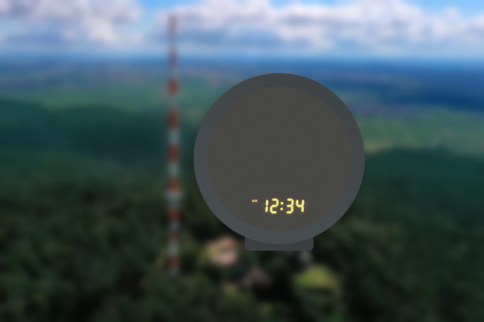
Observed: **12:34**
